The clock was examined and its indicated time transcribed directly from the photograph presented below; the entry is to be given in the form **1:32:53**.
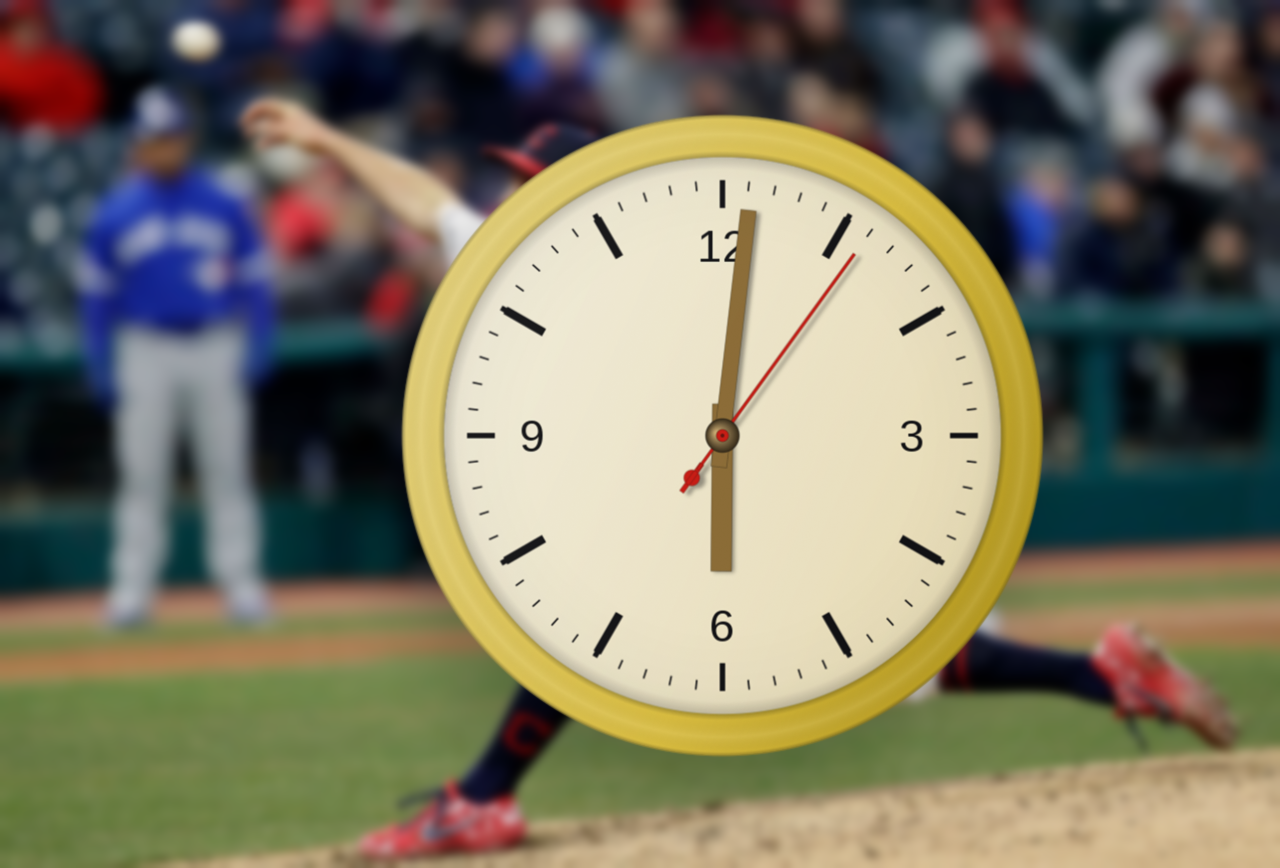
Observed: **6:01:06**
